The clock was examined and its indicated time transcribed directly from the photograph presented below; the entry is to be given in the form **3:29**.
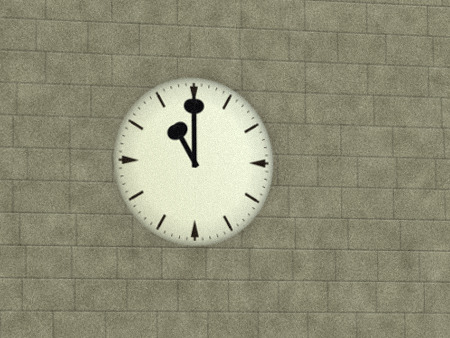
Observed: **11:00**
